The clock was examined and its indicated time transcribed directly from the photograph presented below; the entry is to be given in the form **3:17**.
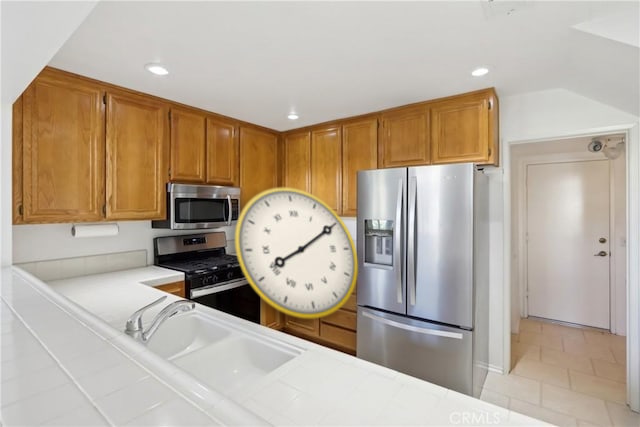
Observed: **8:10**
